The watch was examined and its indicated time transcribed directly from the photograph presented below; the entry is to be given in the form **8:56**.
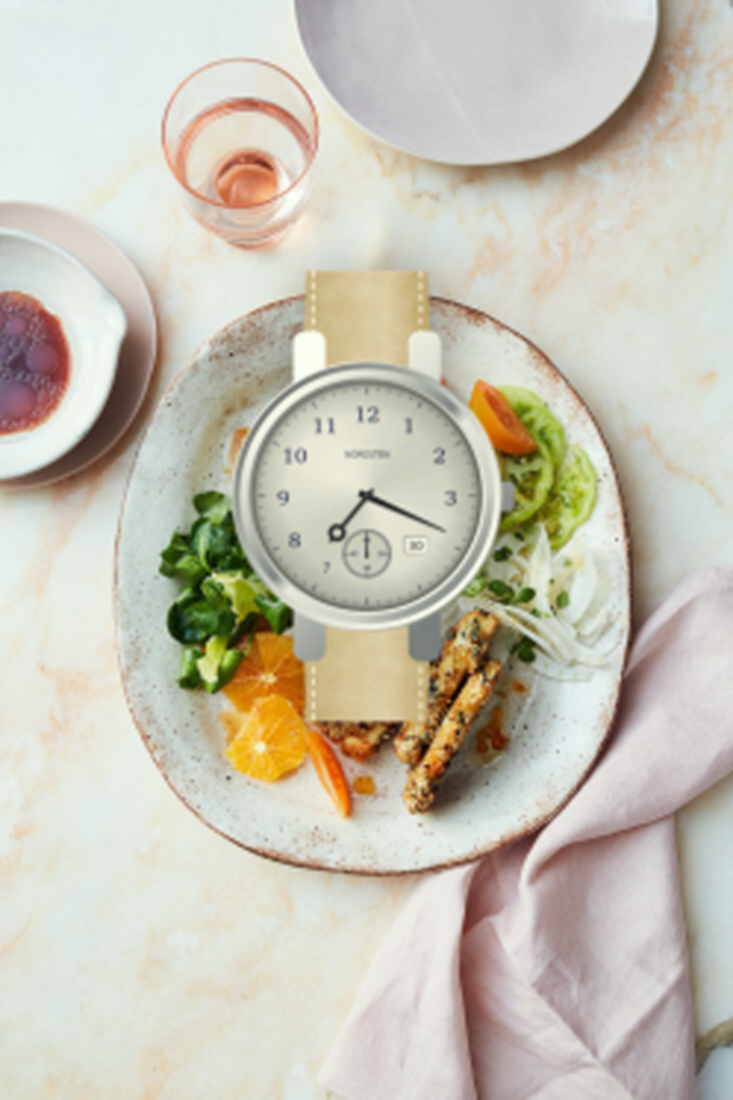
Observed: **7:19**
